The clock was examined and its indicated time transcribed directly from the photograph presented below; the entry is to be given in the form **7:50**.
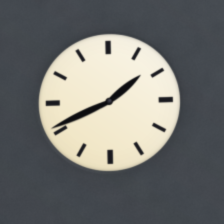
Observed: **1:41**
